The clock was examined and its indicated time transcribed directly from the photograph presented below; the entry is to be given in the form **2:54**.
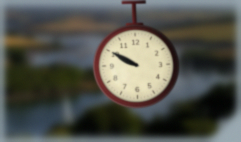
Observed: **9:50**
